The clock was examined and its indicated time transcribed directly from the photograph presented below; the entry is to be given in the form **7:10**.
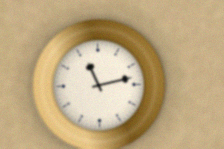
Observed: **11:13**
